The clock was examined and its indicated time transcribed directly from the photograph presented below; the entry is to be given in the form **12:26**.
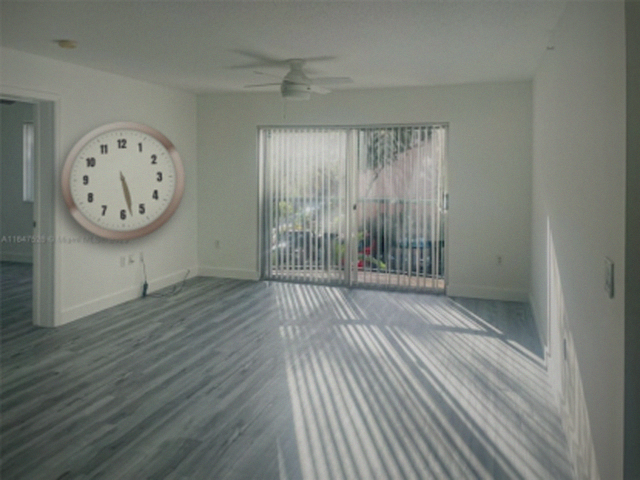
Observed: **5:28**
